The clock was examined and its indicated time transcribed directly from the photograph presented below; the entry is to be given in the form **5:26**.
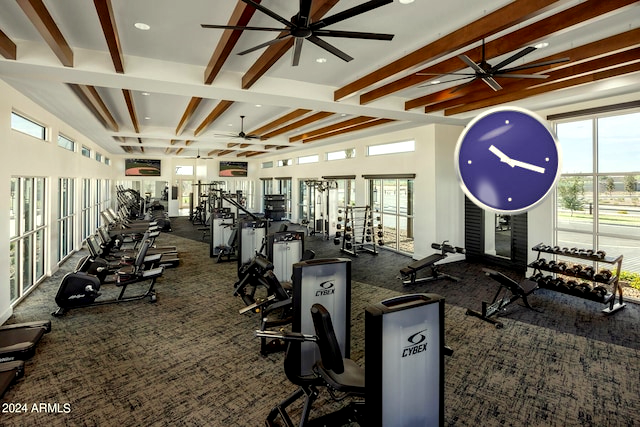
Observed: **10:18**
